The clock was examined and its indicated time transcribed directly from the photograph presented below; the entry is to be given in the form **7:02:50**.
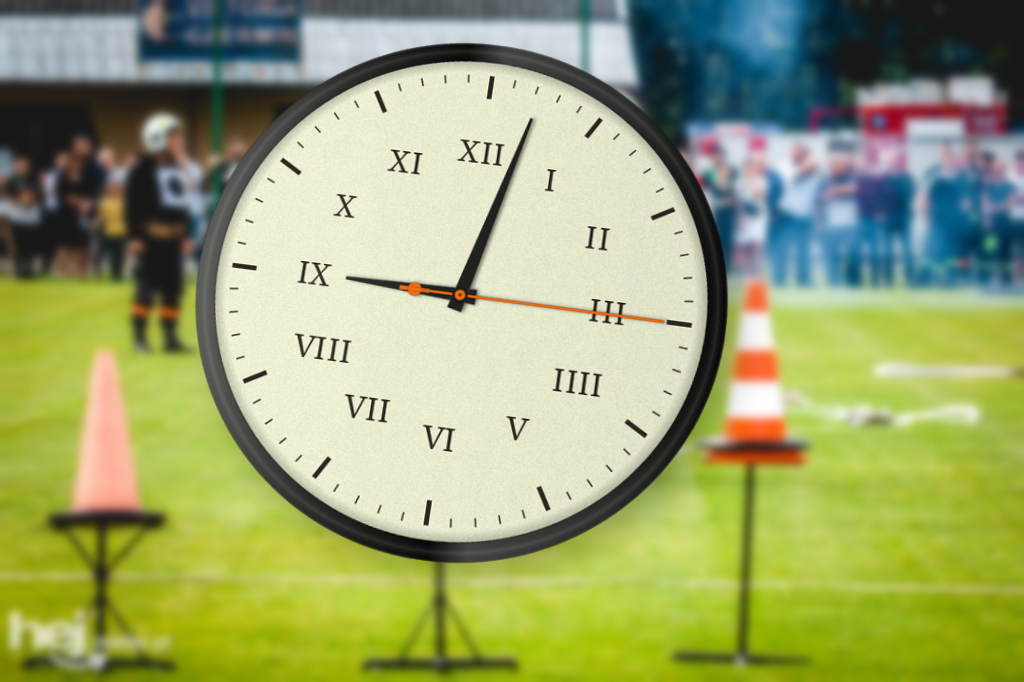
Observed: **9:02:15**
